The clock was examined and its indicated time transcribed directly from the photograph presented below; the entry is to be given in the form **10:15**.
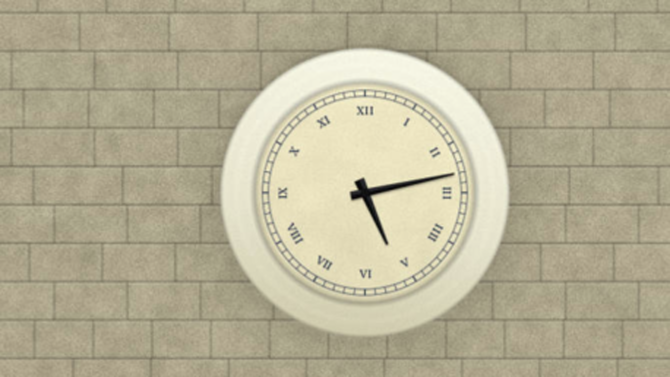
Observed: **5:13**
